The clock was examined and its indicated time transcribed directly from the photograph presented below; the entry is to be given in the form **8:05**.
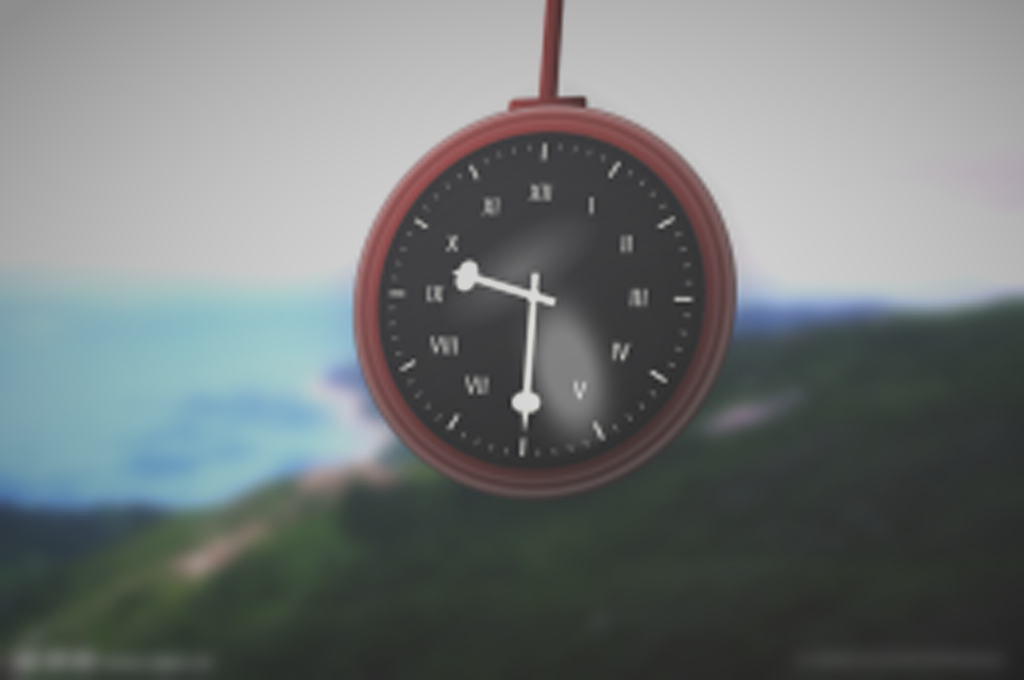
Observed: **9:30**
